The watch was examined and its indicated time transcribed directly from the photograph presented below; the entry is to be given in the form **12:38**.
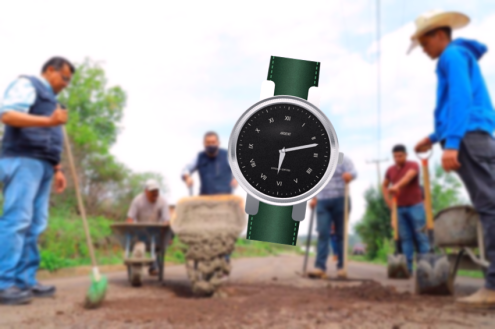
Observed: **6:12**
